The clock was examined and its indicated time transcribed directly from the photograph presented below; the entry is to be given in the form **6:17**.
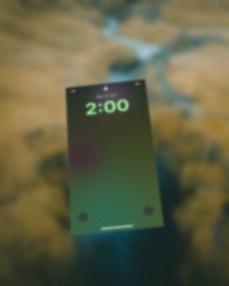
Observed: **2:00**
